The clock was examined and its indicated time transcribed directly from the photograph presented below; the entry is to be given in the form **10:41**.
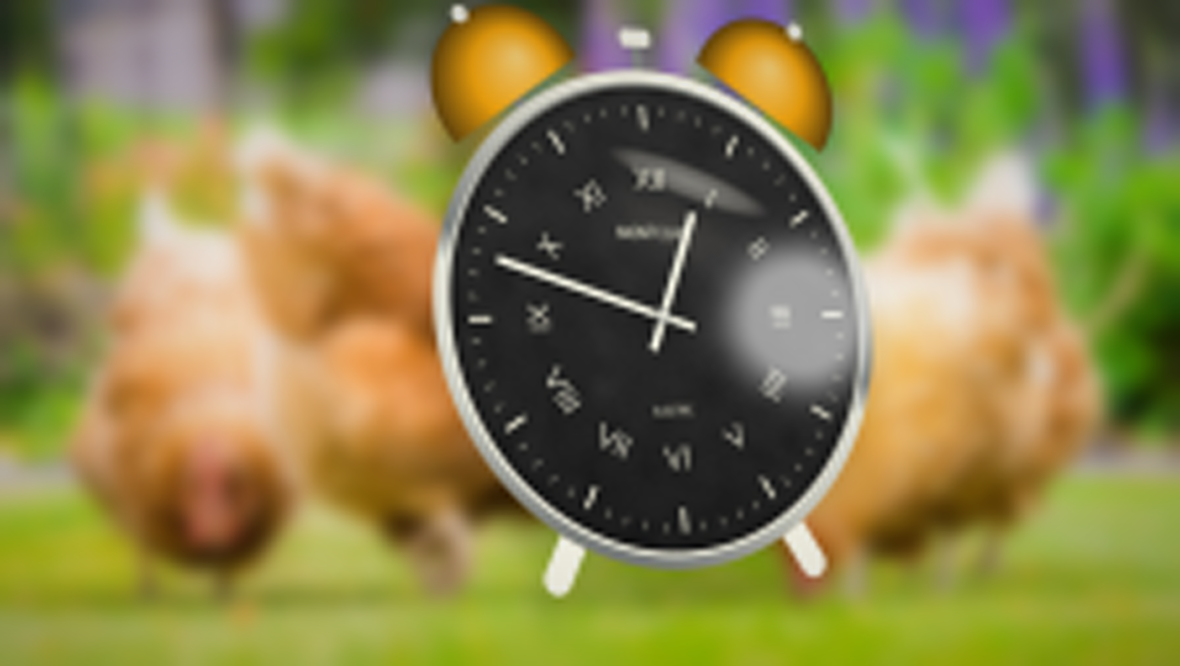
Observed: **12:48**
